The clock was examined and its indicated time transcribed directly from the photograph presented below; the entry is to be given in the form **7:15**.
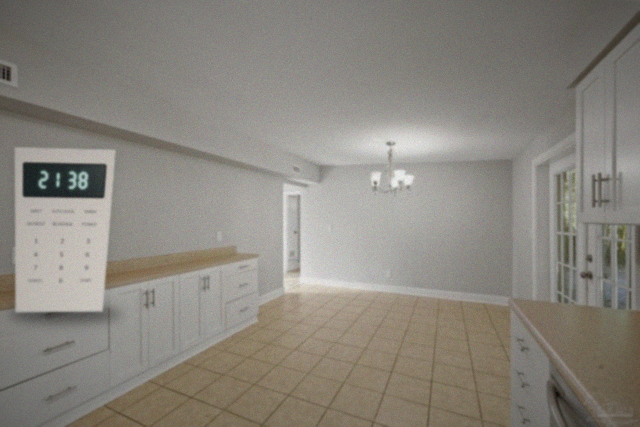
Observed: **21:38**
